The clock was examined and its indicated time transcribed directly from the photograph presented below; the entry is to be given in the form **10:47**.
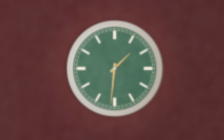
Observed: **1:31**
